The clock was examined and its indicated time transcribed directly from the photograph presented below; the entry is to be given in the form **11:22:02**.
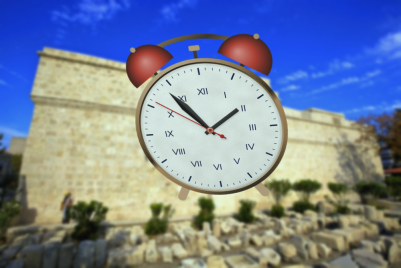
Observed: **1:53:51**
